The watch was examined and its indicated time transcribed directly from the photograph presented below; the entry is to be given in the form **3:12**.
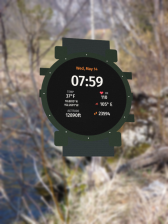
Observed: **7:59**
